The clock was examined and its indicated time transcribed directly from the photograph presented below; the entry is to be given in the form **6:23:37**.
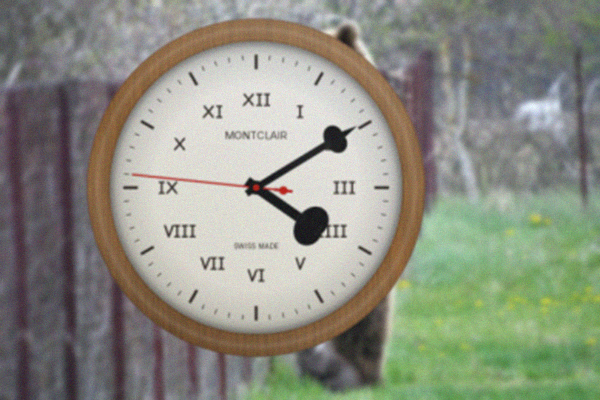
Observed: **4:09:46**
